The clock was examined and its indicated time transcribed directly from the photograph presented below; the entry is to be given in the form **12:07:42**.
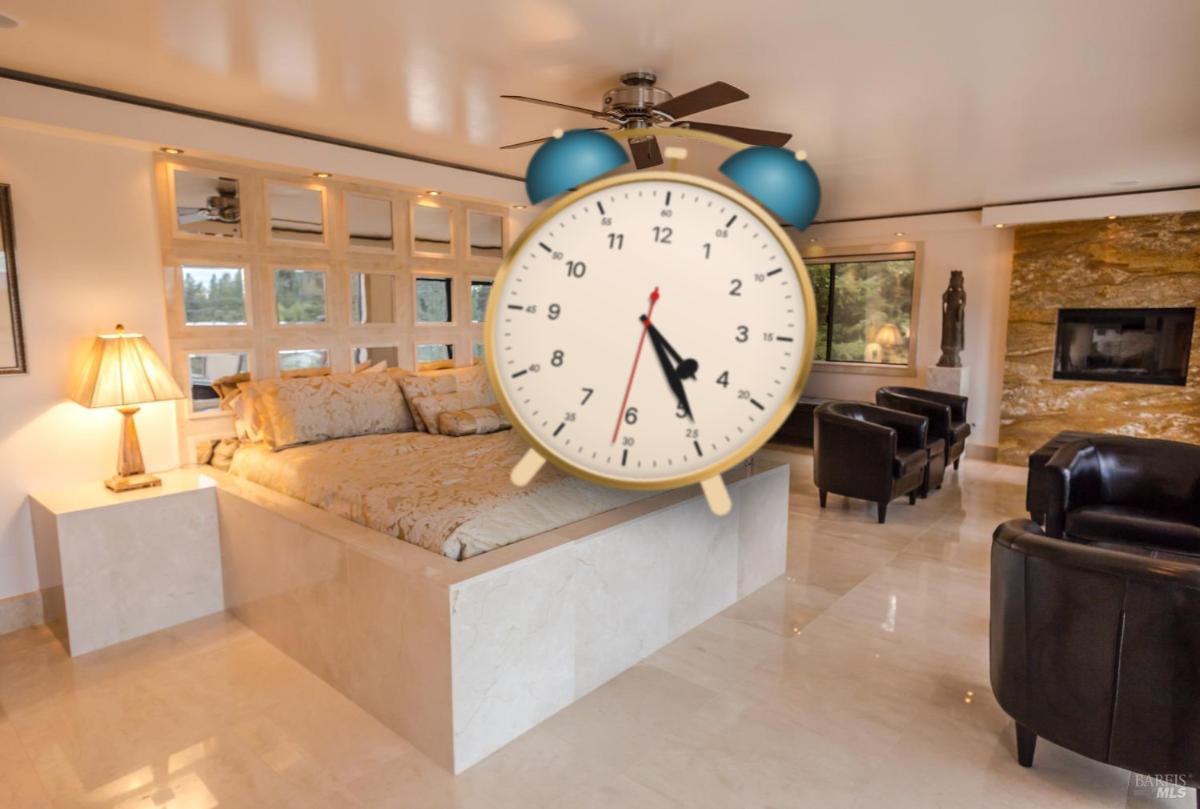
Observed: **4:24:31**
